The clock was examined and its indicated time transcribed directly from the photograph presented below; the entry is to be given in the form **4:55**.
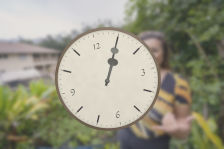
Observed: **1:05**
